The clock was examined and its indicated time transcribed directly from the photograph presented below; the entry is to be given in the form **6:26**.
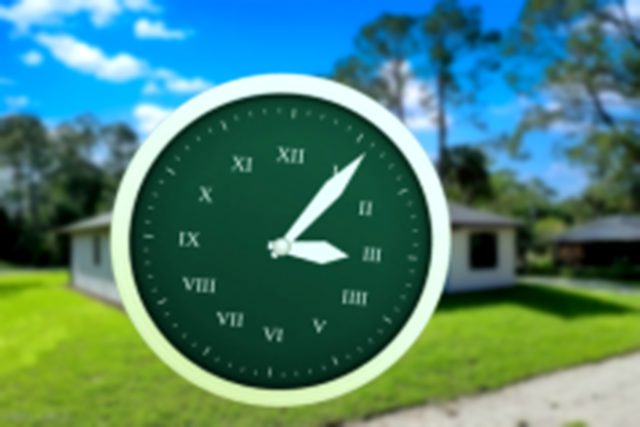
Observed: **3:06**
